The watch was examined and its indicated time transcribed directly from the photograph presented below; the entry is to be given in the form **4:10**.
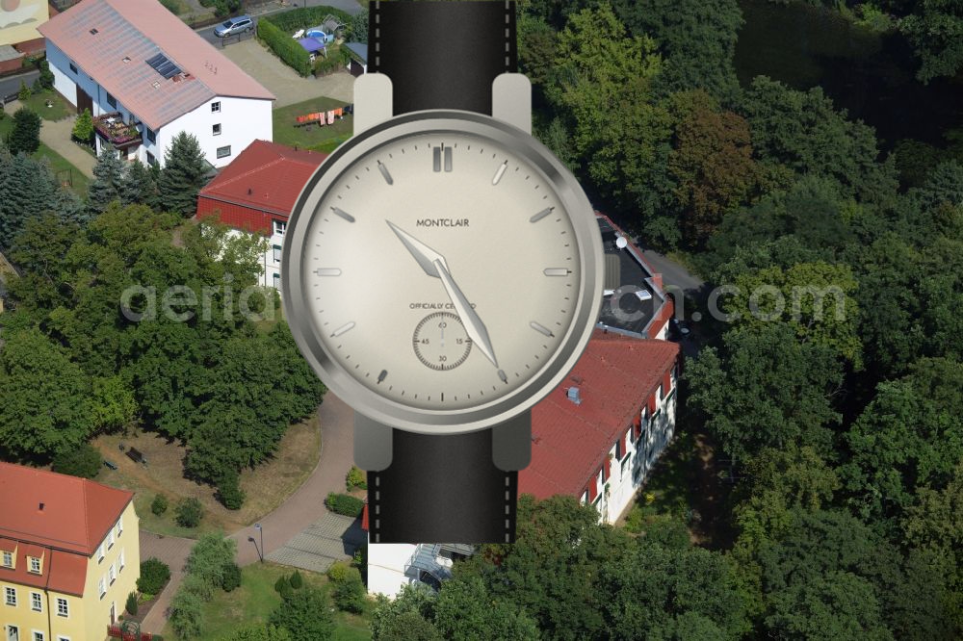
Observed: **10:25**
